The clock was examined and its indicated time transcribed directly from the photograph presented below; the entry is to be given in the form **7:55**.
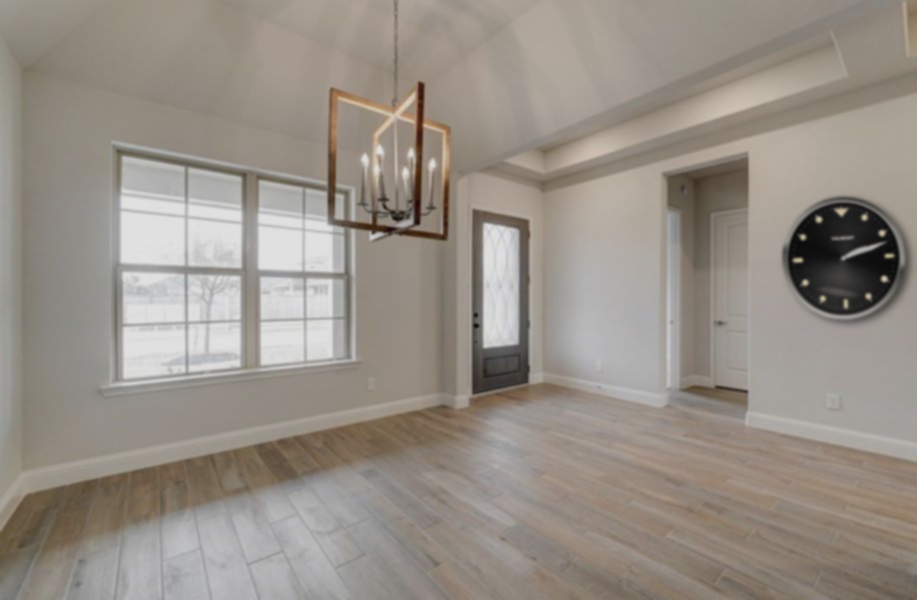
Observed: **2:12**
